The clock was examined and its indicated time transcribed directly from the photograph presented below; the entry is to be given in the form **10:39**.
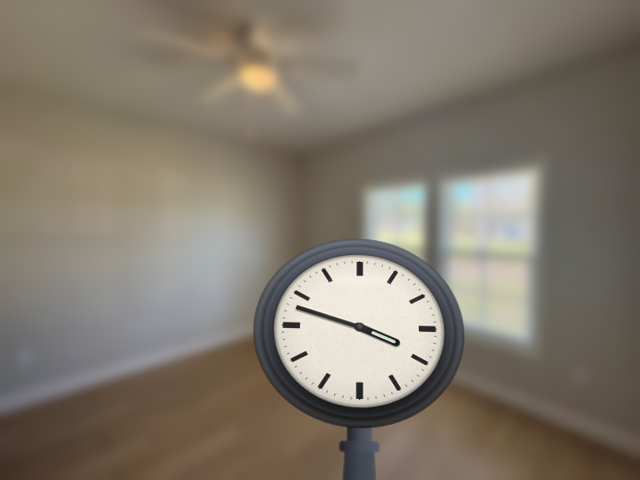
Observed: **3:48**
